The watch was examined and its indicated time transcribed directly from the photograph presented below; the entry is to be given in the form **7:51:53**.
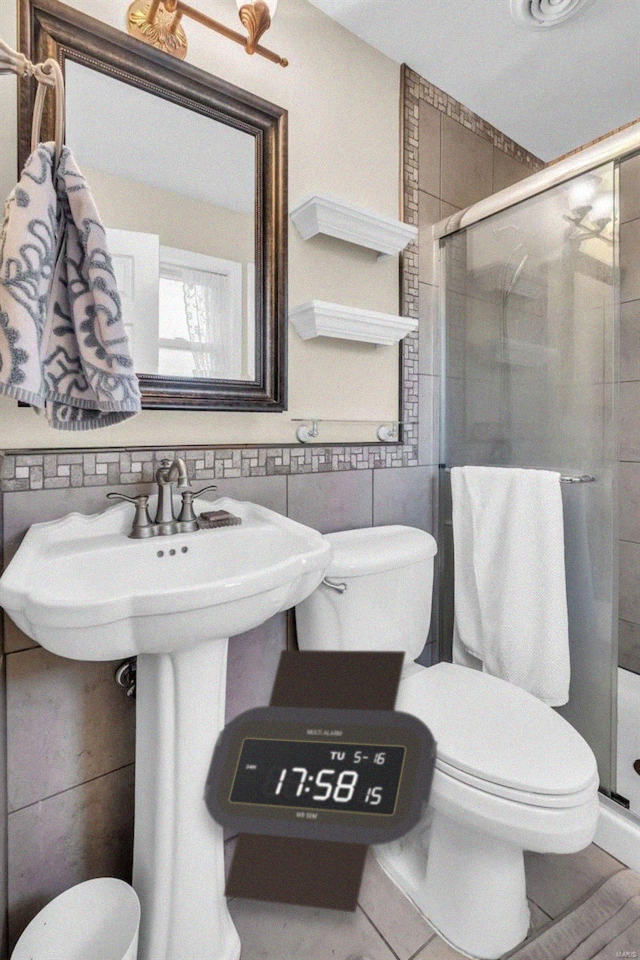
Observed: **17:58:15**
